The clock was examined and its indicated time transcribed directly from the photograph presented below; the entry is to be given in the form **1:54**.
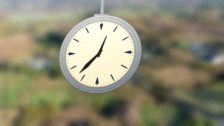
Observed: **12:37**
